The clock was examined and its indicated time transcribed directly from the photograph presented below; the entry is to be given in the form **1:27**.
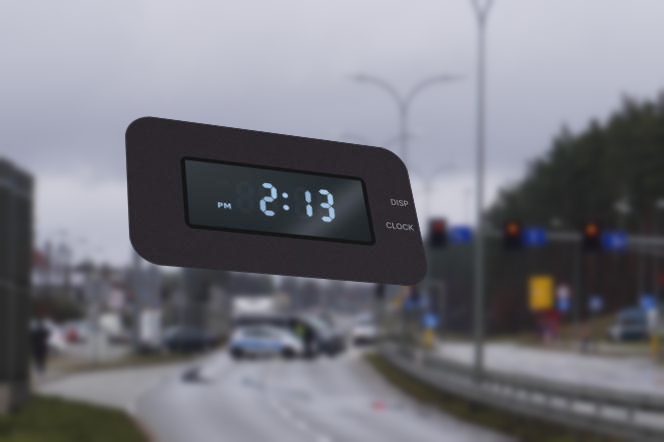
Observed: **2:13**
